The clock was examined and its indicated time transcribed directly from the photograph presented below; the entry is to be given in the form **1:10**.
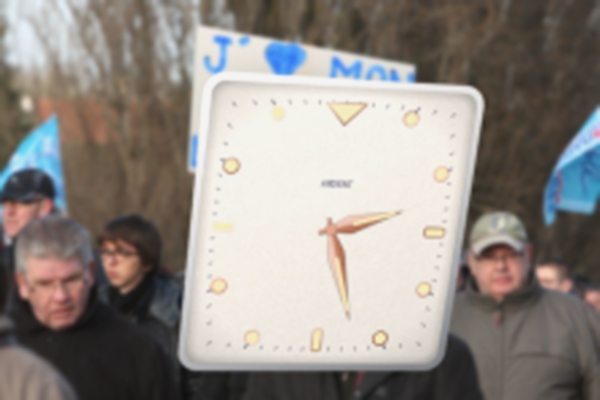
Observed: **2:27**
